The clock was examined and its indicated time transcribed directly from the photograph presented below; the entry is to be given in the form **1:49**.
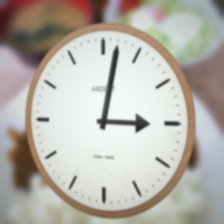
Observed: **3:02**
